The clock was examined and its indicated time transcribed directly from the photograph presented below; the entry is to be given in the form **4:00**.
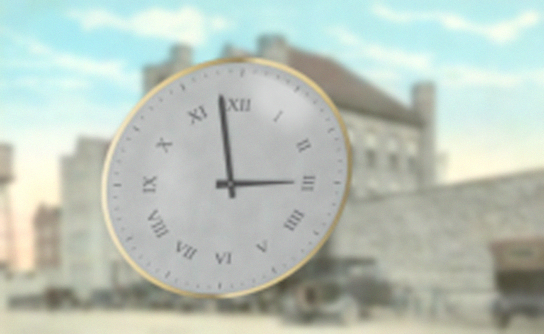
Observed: **2:58**
